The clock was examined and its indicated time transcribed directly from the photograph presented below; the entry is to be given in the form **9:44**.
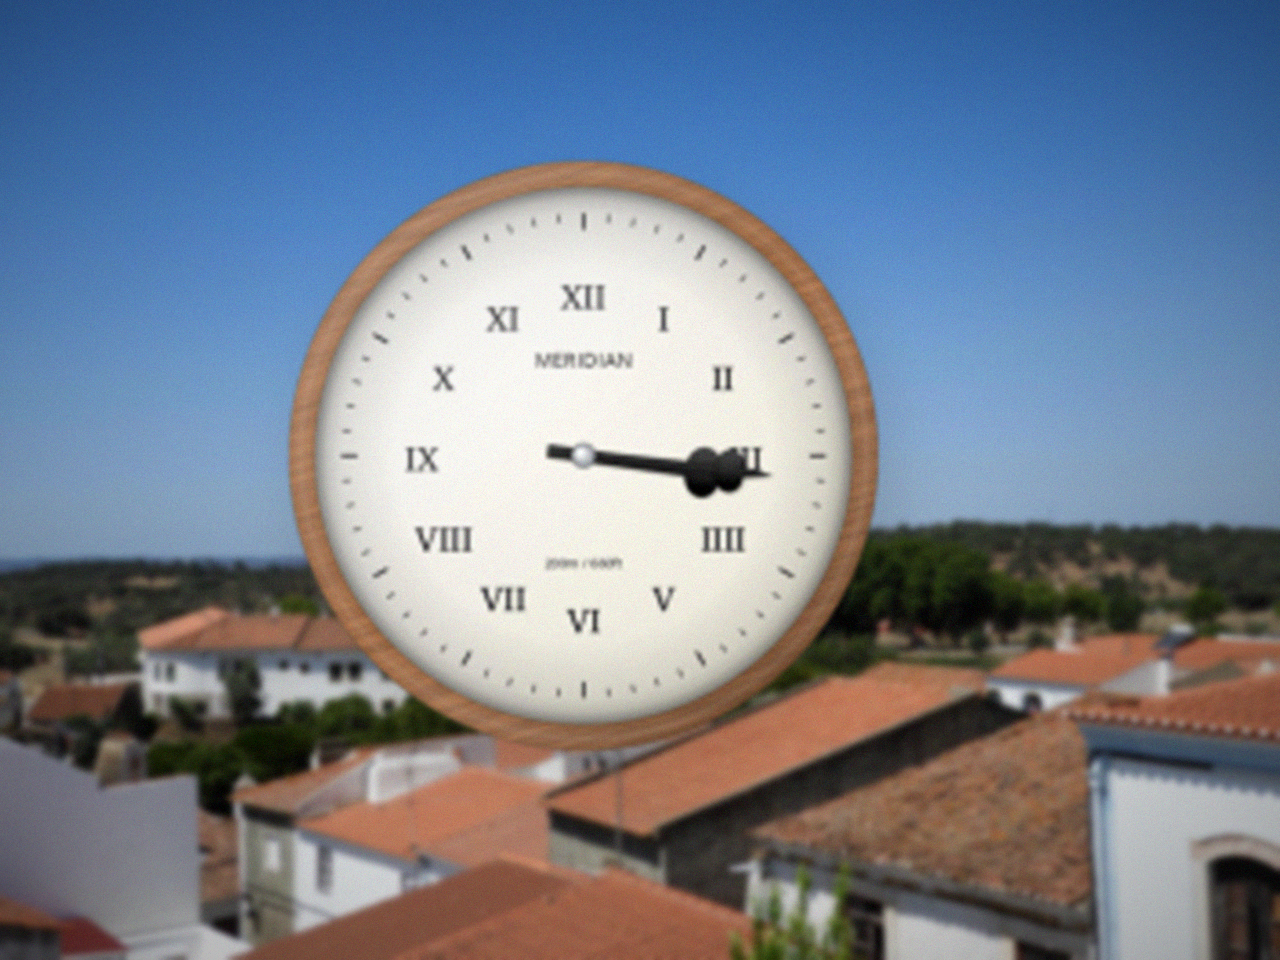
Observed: **3:16**
